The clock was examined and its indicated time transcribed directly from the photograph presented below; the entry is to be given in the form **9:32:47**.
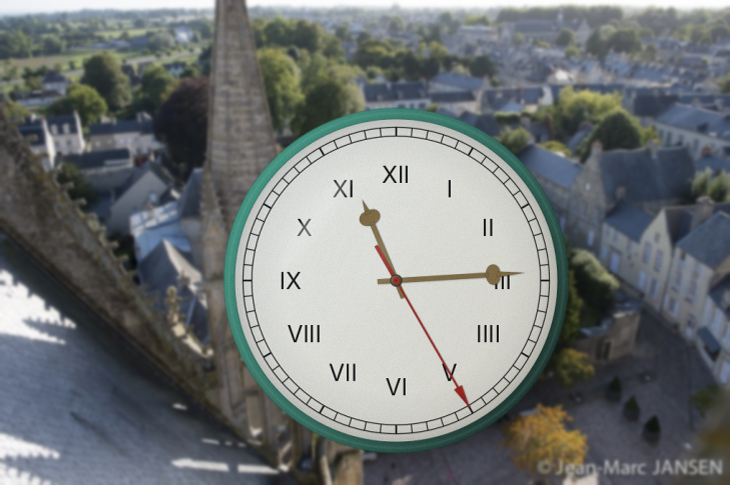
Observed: **11:14:25**
